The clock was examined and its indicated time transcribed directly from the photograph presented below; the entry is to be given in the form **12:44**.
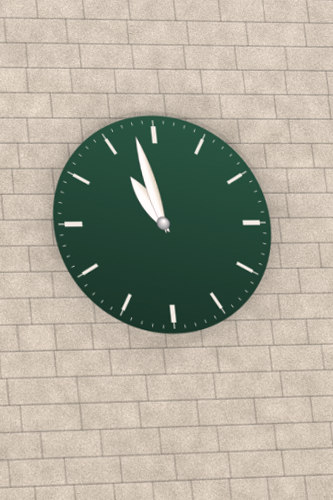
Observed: **10:58**
